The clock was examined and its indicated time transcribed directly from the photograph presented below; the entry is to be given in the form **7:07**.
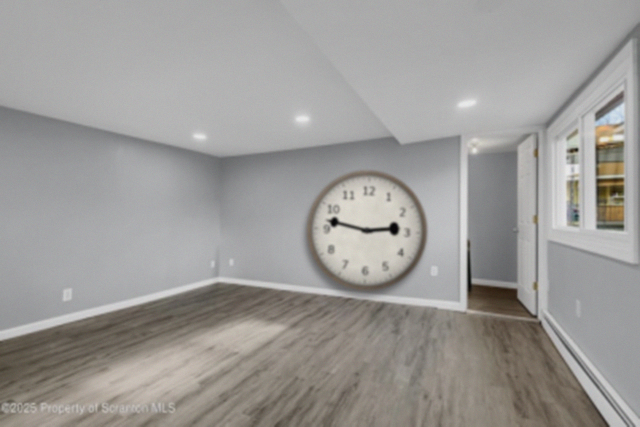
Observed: **2:47**
